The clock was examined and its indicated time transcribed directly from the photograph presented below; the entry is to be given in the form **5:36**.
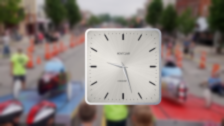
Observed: **9:27**
